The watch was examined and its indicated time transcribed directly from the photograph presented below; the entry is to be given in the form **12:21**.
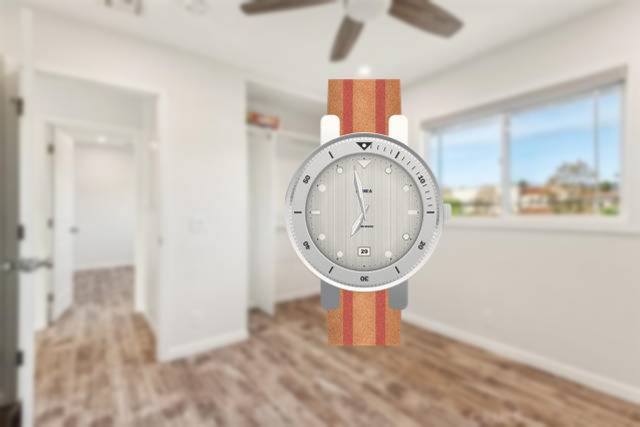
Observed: **6:58**
